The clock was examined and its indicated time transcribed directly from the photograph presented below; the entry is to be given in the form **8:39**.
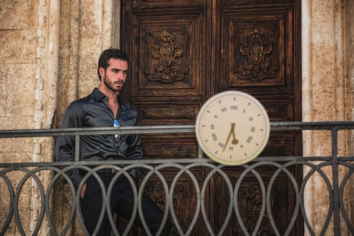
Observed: **5:33**
